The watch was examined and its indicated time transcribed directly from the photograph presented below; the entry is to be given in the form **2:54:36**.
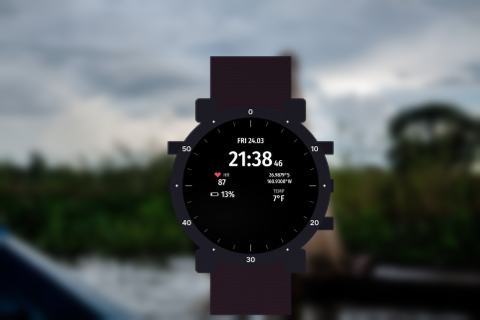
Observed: **21:38:46**
